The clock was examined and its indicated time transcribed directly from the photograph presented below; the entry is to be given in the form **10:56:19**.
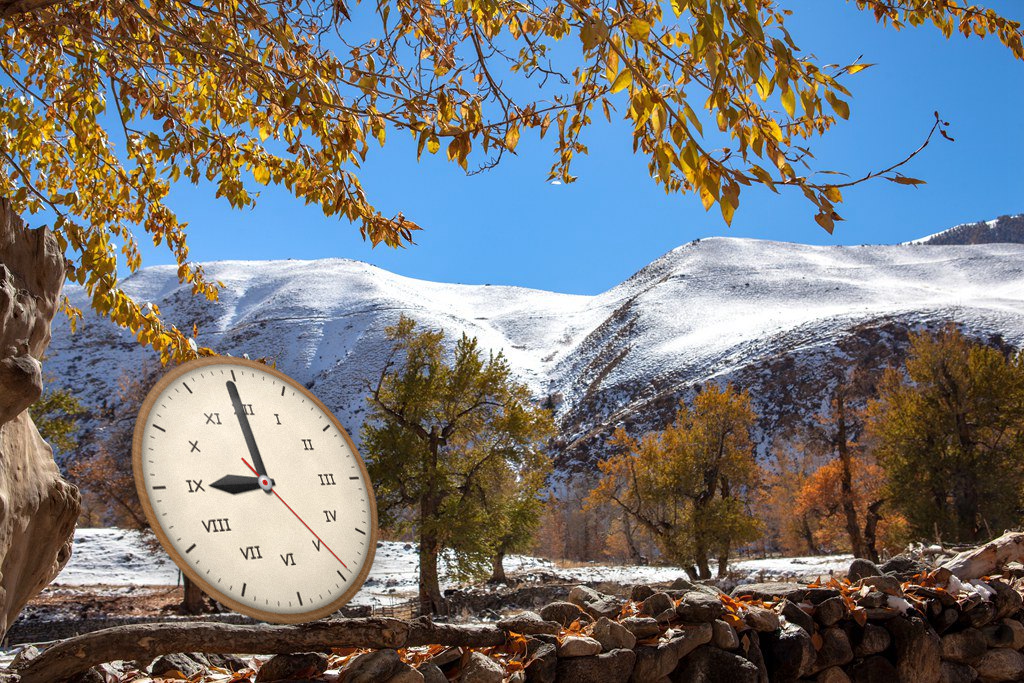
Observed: **8:59:24**
